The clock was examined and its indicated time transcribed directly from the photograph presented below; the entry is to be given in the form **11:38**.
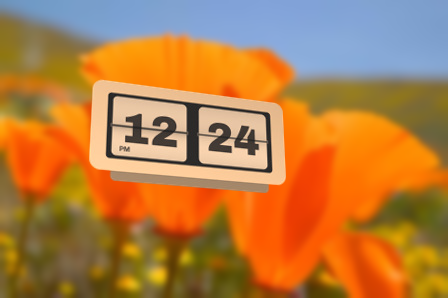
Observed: **12:24**
